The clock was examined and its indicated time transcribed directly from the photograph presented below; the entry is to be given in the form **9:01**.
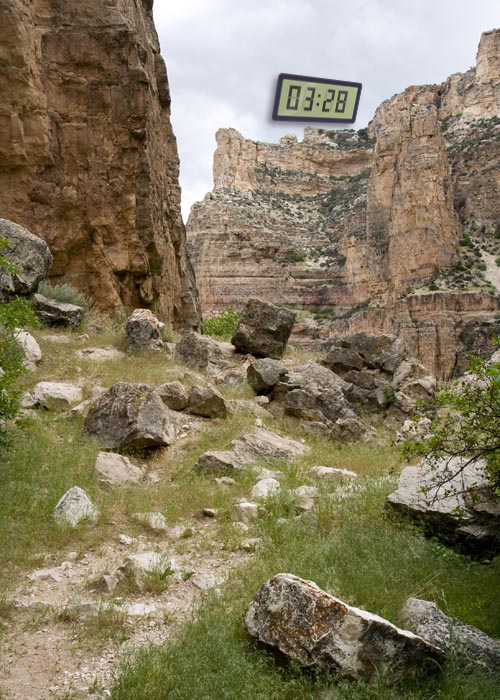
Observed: **3:28**
